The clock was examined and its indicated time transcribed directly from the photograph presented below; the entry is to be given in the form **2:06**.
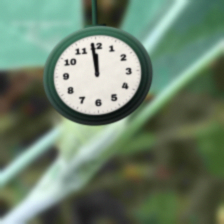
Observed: **11:59**
